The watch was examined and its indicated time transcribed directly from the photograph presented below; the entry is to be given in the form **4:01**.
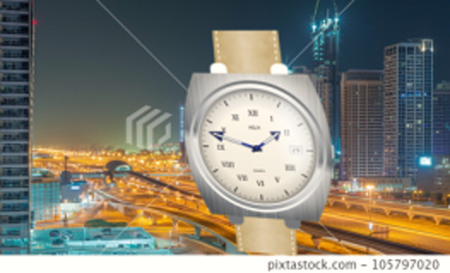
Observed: **1:48**
